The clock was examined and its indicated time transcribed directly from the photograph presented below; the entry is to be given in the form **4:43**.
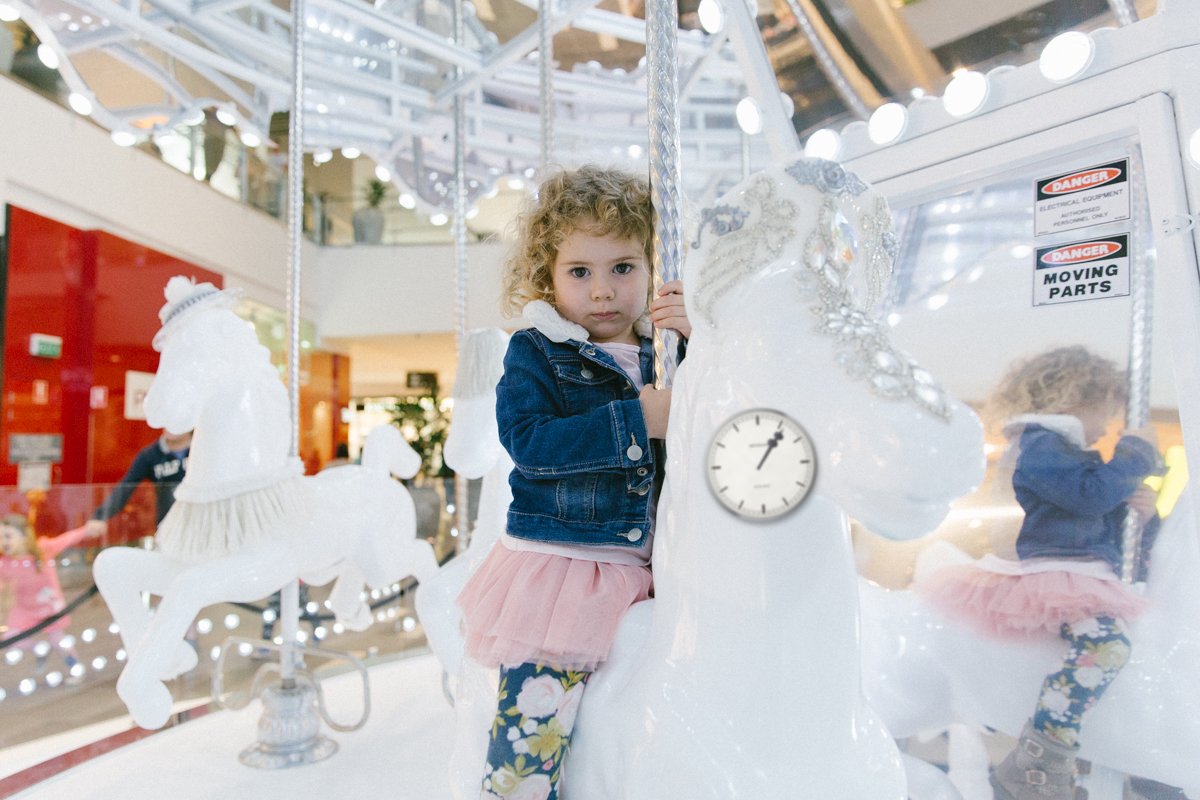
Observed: **1:06**
